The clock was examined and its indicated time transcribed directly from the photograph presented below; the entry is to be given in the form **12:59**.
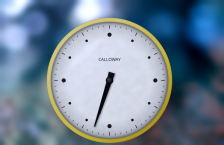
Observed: **6:33**
